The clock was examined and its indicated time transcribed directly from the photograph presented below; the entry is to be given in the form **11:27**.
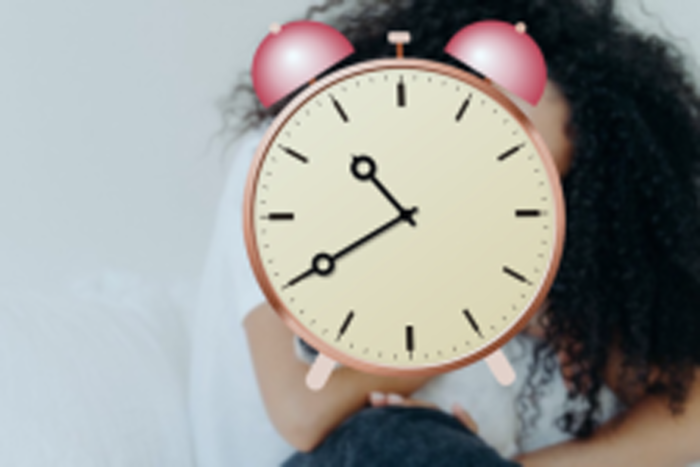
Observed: **10:40**
